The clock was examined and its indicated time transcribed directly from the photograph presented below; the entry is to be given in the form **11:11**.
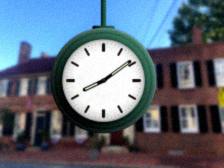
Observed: **8:09**
